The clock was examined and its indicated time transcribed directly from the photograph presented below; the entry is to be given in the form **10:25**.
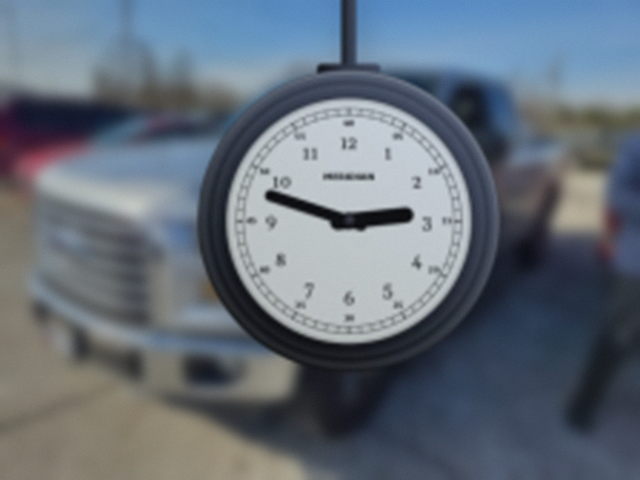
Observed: **2:48**
